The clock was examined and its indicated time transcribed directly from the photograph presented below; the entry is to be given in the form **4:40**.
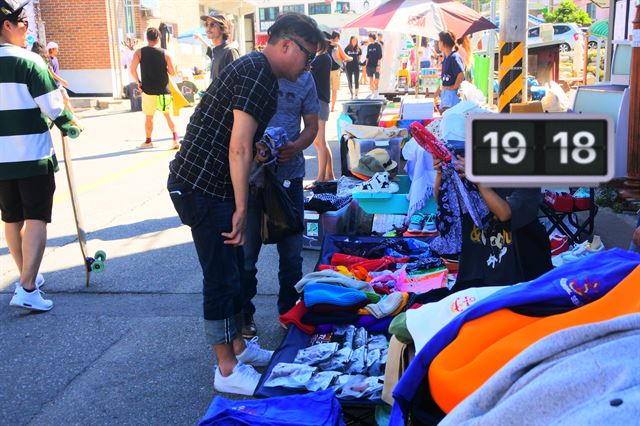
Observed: **19:18**
